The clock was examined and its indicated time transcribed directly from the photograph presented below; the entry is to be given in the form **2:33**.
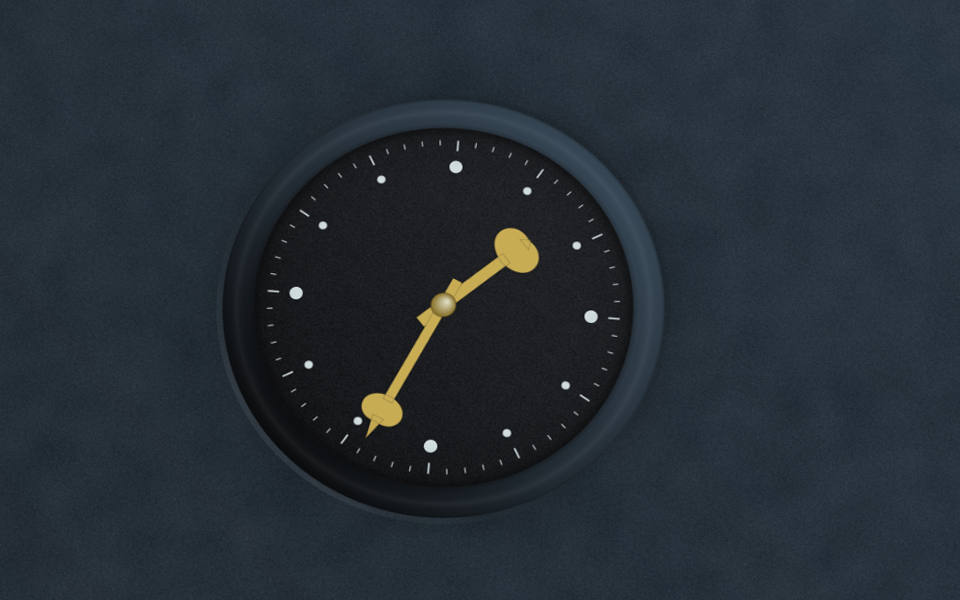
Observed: **1:34**
